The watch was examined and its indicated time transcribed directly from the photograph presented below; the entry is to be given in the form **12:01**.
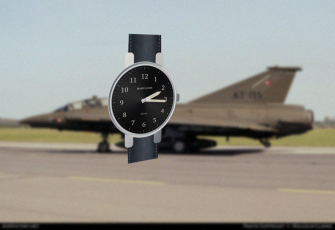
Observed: **2:16**
